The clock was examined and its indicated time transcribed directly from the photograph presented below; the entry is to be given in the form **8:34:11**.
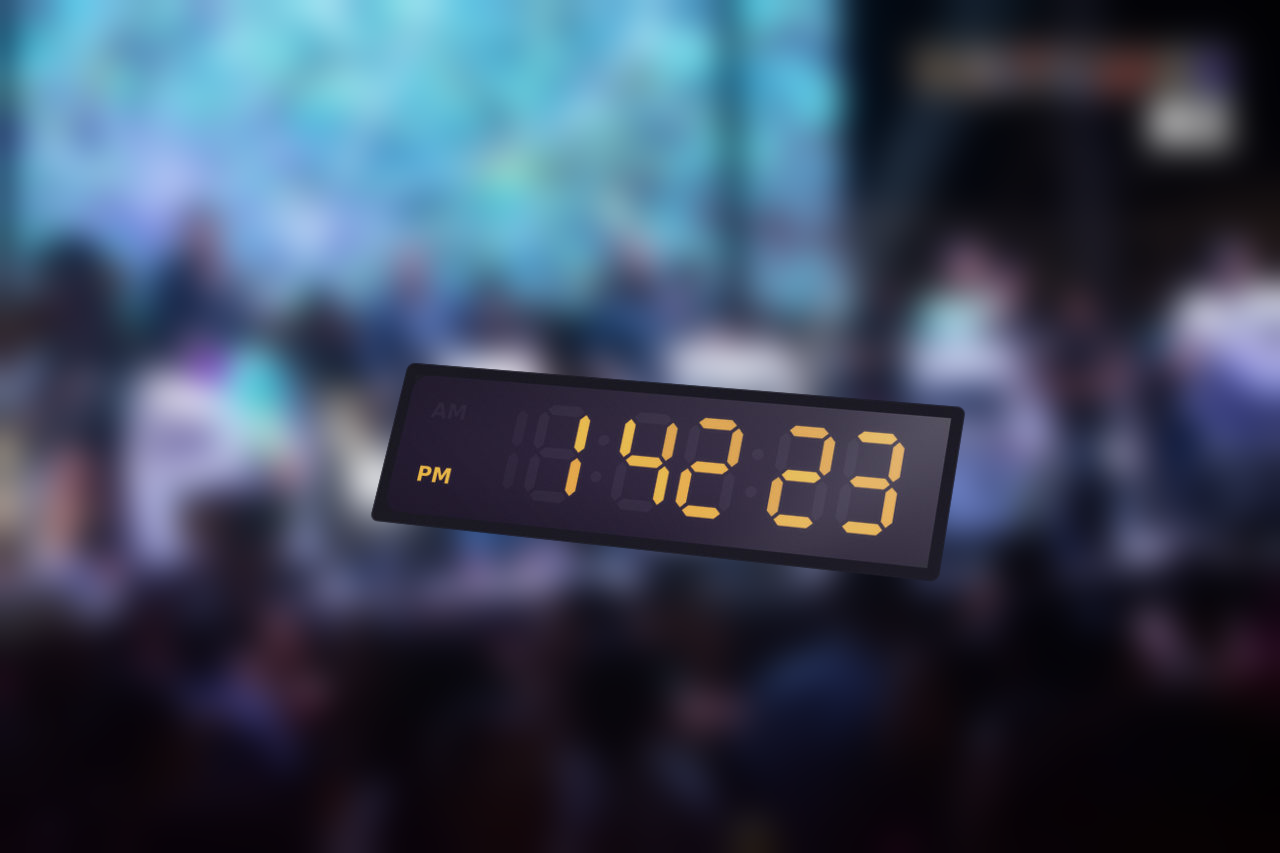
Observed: **1:42:23**
